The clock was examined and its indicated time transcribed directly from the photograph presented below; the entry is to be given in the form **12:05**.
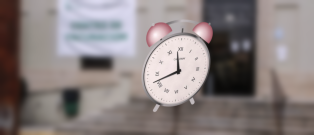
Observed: **11:42**
